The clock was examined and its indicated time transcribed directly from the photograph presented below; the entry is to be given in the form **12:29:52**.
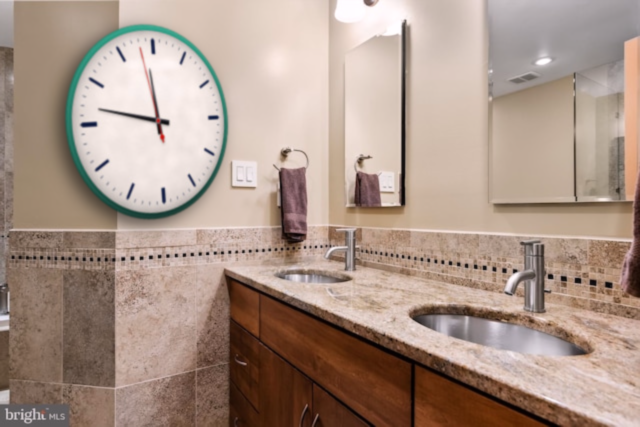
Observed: **11:46:58**
